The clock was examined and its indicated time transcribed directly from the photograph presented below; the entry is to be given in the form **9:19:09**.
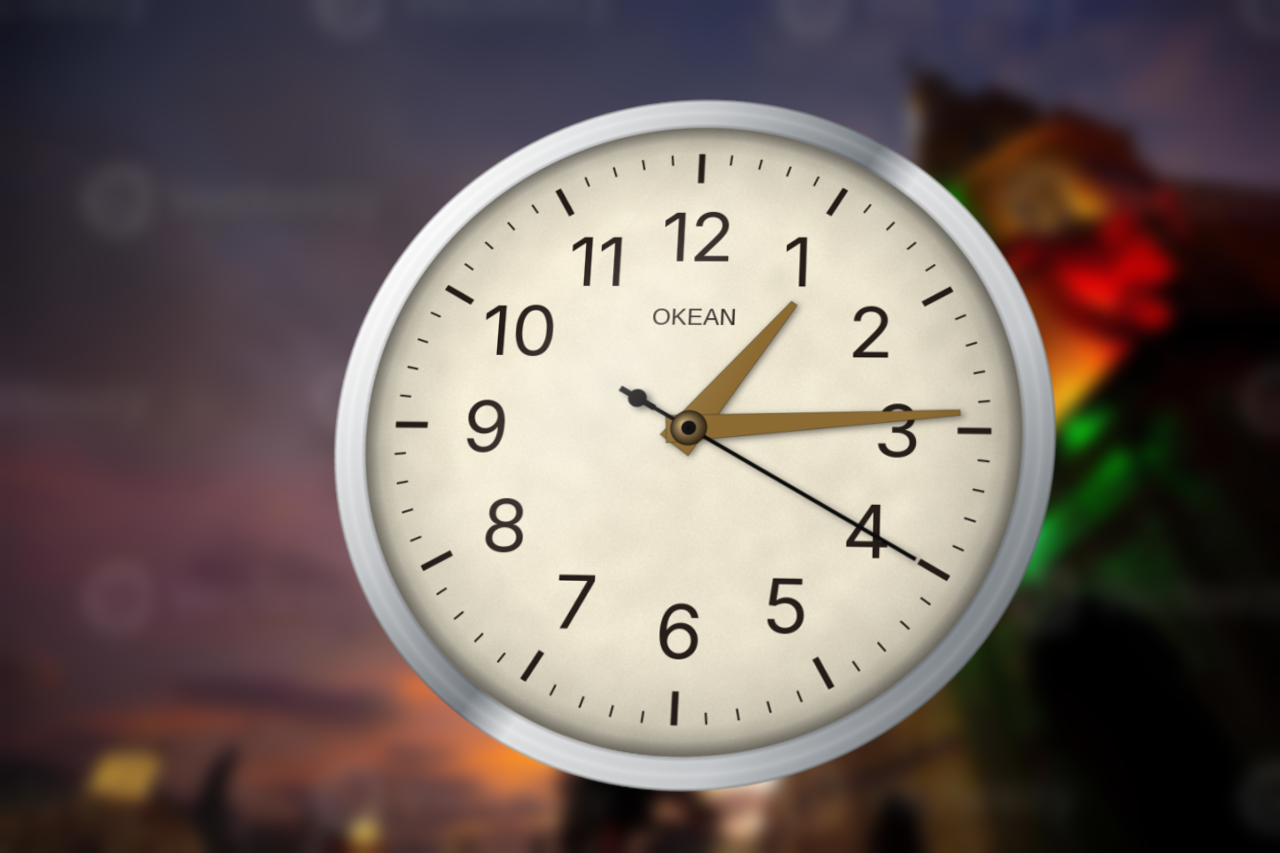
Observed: **1:14:20**
